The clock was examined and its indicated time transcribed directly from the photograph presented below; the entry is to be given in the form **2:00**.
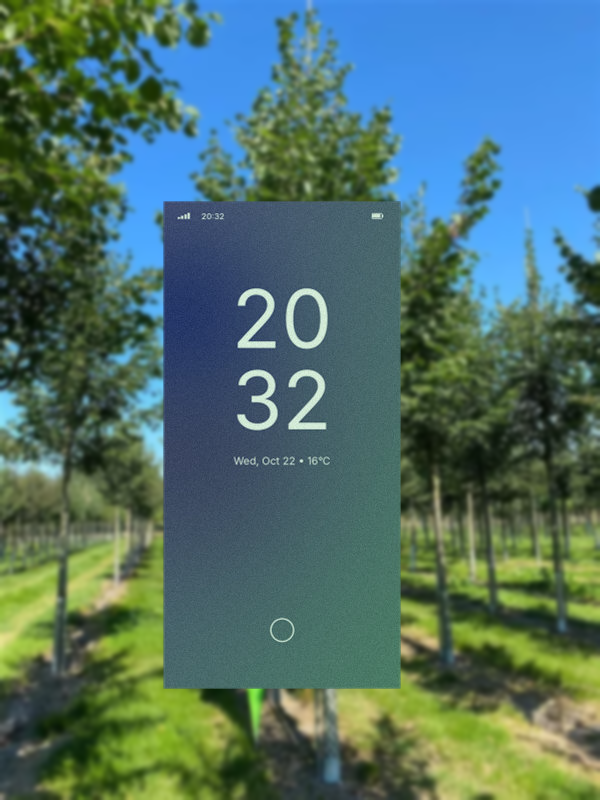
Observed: **20:32**
